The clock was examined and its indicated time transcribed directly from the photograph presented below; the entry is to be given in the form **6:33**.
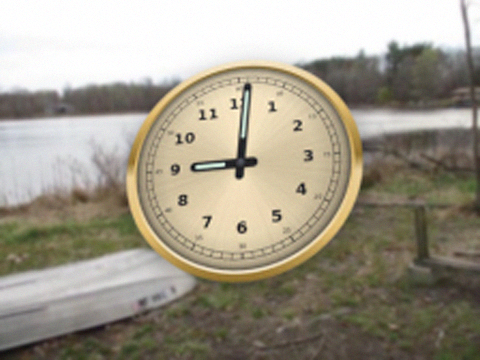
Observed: **9:01**
